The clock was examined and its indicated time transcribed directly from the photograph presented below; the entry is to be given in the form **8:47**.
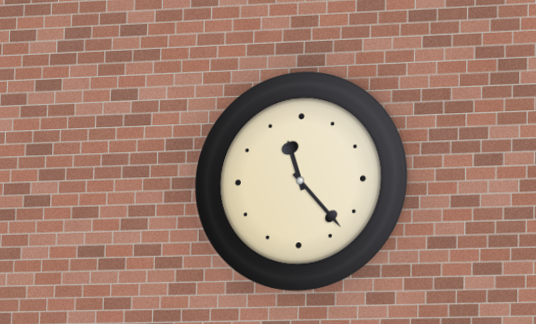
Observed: **11:23**
